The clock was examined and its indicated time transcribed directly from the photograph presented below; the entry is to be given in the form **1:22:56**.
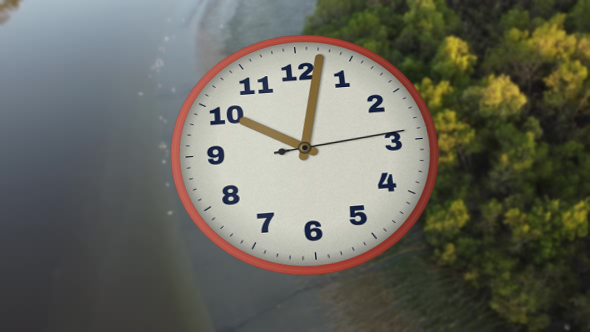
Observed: **10:02:14**
